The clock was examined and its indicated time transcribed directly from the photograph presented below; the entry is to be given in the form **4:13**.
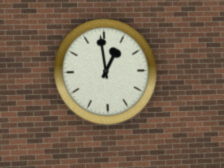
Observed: **12:59**
